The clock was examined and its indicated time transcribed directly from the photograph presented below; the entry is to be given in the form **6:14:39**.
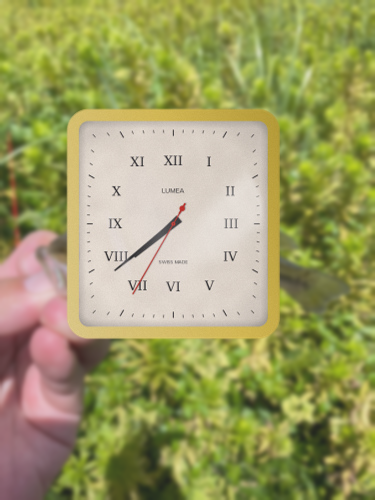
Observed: **7:38:35**
